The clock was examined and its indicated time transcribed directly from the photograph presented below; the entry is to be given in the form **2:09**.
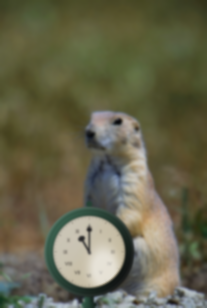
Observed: **11:00**
